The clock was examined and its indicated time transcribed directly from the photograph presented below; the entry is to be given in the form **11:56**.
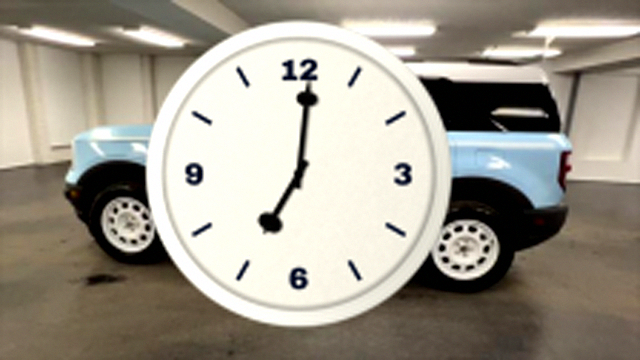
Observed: **7:01**
